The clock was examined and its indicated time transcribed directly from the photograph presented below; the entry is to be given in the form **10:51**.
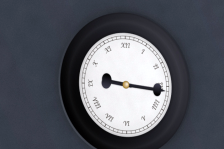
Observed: **9:16**
